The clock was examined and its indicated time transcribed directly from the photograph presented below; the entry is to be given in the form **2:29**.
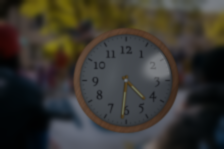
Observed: **4:31**
